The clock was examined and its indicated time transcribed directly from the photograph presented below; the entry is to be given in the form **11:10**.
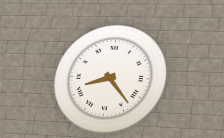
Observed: **8:23**
